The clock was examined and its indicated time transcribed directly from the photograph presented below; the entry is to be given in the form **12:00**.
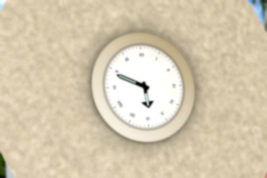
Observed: **5:49**
